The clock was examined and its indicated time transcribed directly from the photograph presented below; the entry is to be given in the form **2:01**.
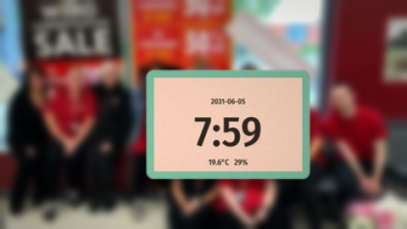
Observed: **7:59**
